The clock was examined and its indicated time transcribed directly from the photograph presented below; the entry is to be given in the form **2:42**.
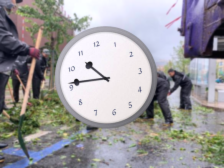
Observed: **10:46**
